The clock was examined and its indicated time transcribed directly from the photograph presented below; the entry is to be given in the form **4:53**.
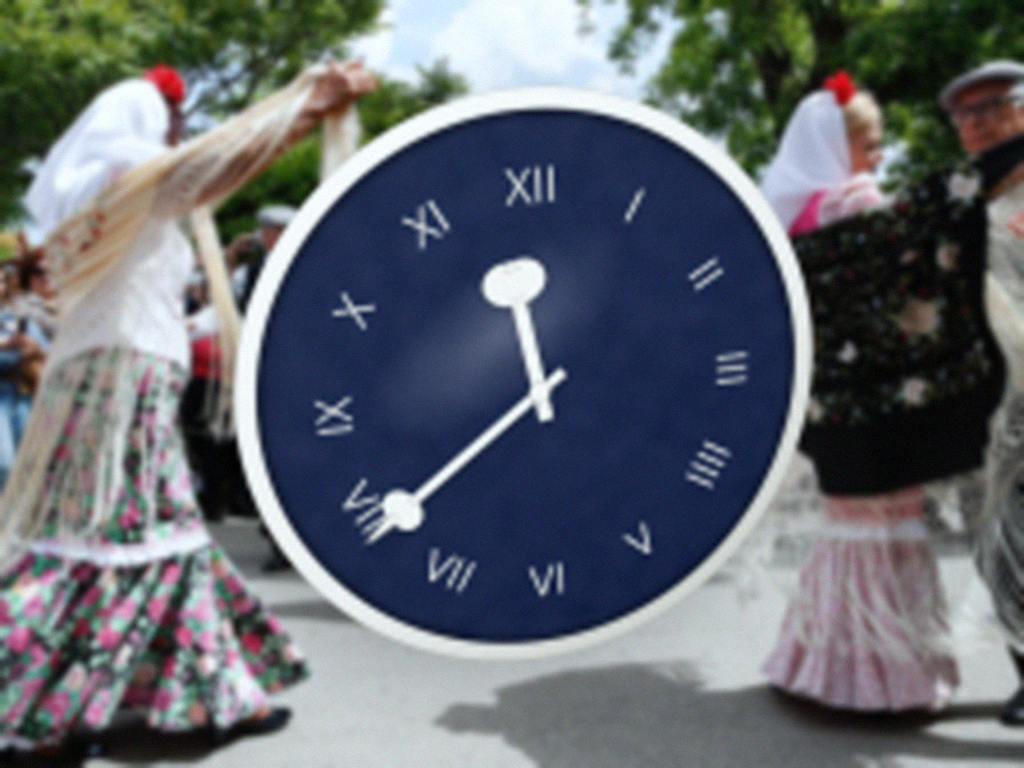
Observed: **11:39**
